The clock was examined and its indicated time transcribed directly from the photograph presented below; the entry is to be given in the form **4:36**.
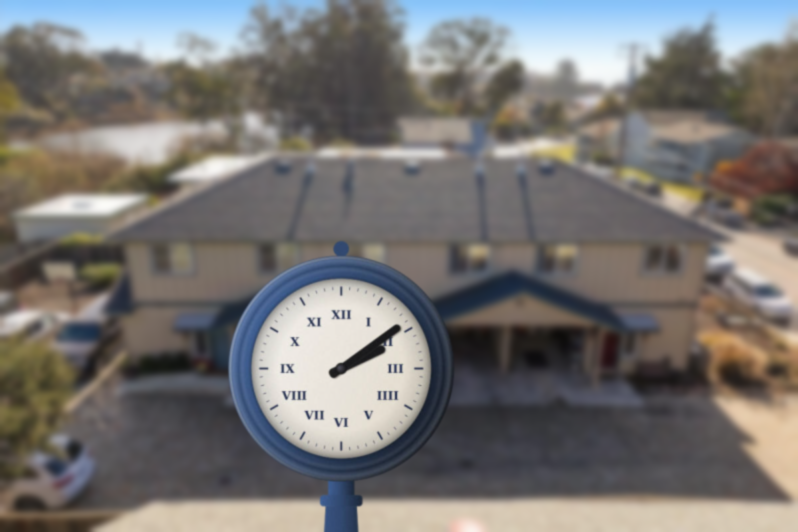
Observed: **2:09**
